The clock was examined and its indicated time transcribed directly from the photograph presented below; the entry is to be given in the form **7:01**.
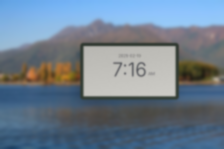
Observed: **7:16**
